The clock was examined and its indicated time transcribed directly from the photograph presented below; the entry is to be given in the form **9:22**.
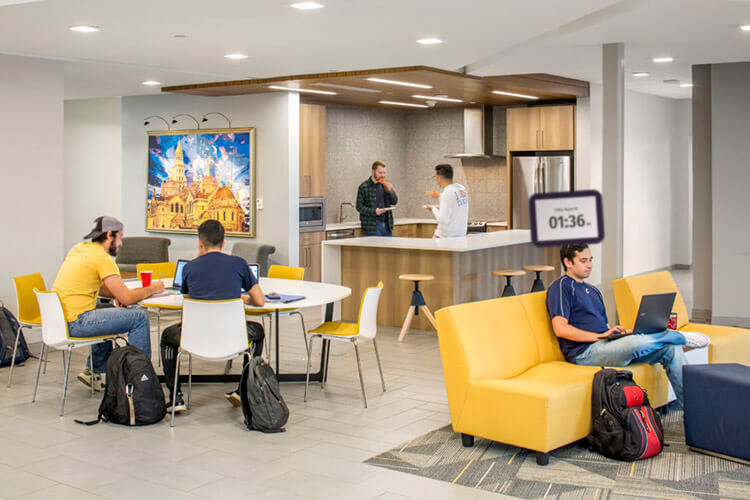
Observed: **1:36**
